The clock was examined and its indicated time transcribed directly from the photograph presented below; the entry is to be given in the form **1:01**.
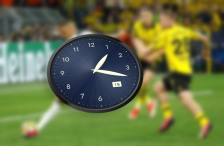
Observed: **1:18**
